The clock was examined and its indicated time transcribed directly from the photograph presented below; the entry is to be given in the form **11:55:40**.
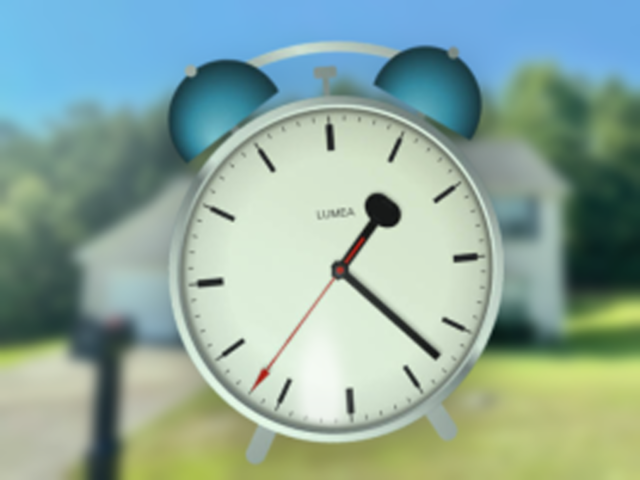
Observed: **1:22:37**
